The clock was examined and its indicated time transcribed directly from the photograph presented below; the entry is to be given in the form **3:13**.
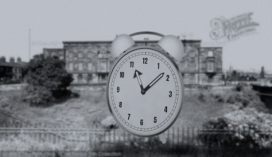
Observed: **11:08**
